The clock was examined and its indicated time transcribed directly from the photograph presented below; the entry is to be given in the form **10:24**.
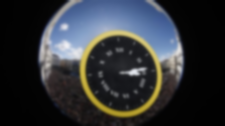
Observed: **3:14**
